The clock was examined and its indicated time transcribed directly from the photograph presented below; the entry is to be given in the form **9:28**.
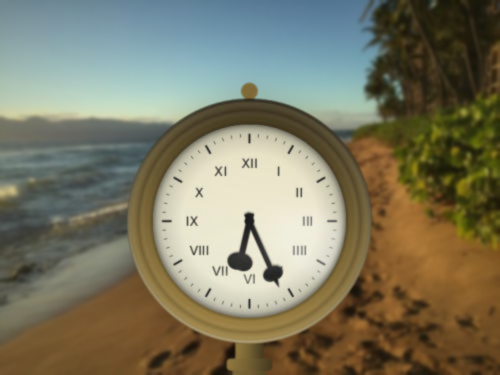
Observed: **6:26**
